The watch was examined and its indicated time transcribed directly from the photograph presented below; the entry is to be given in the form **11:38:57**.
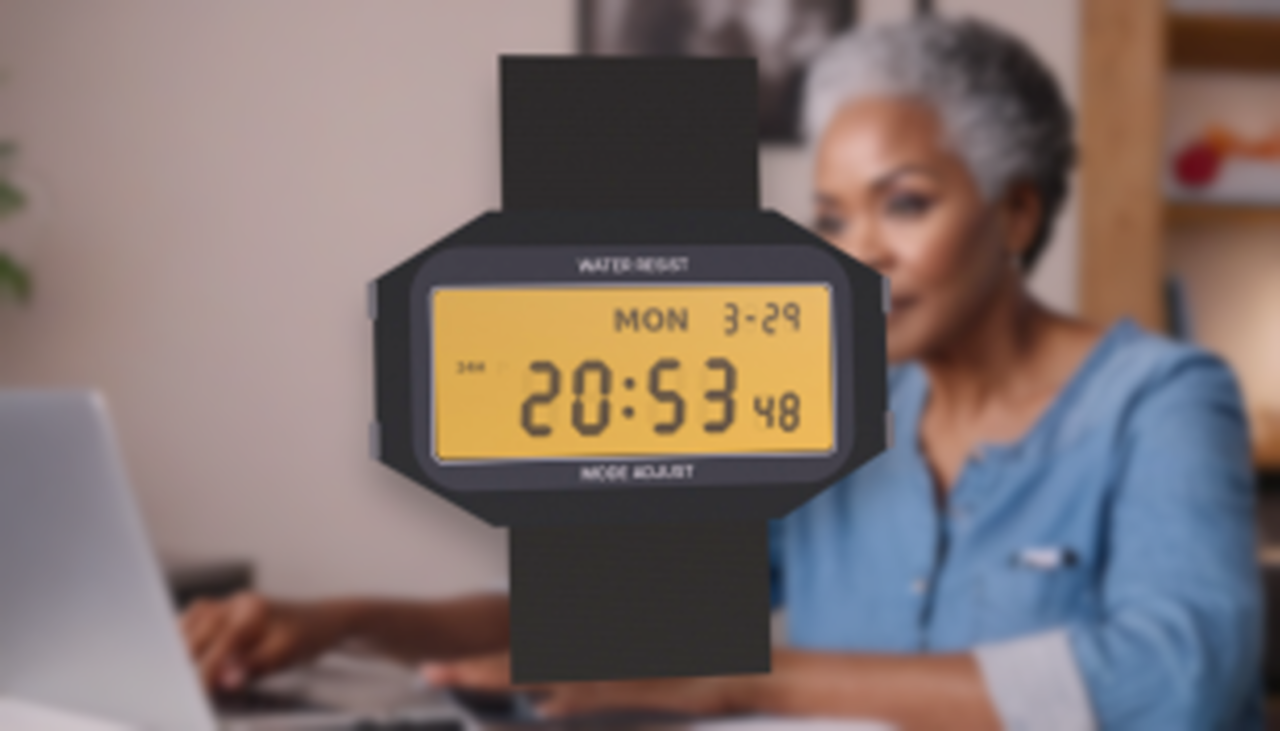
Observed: **20:53:48**
